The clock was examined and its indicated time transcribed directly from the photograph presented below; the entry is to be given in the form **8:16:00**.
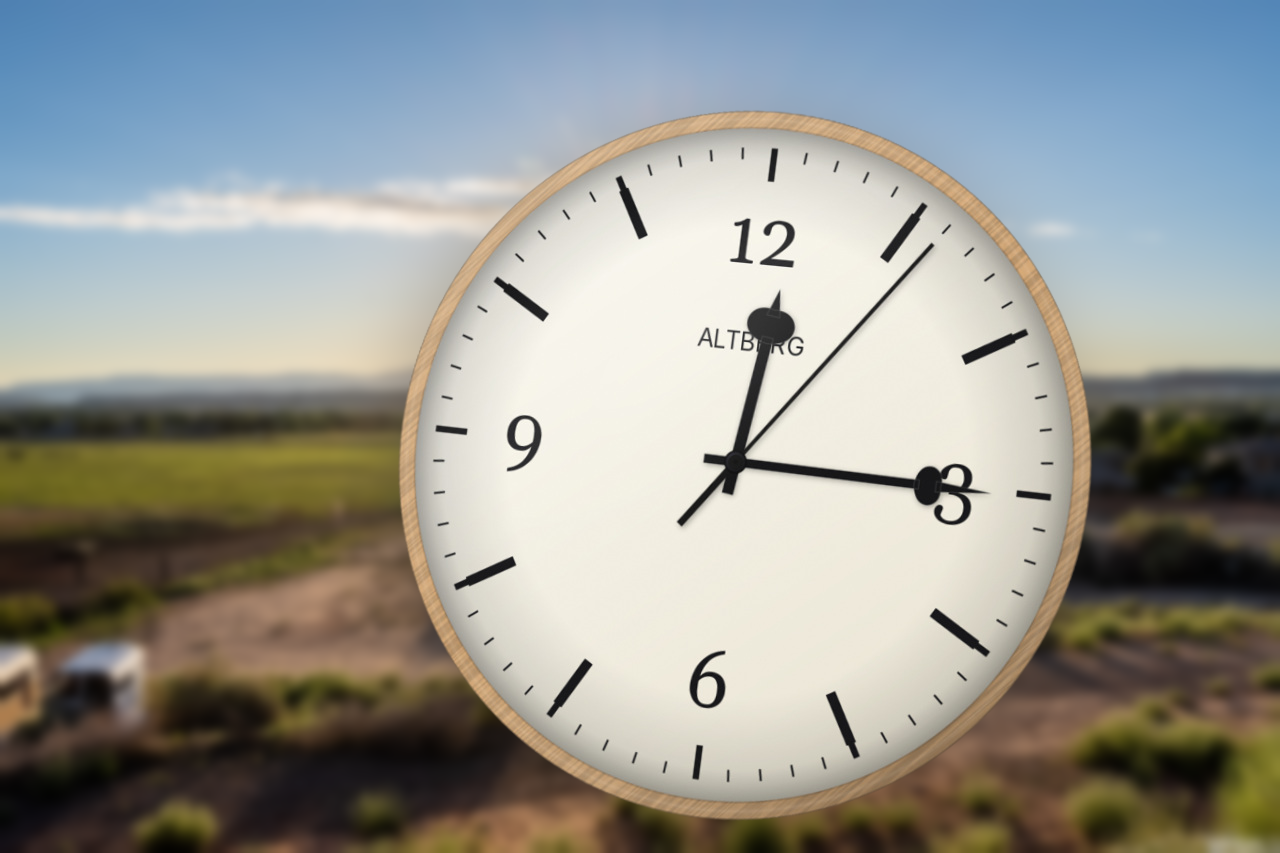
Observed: **12:15:06**
